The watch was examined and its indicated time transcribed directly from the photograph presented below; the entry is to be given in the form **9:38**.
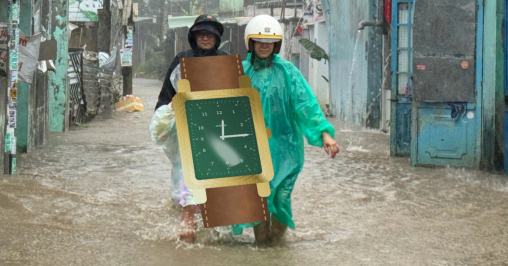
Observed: **12:15**
